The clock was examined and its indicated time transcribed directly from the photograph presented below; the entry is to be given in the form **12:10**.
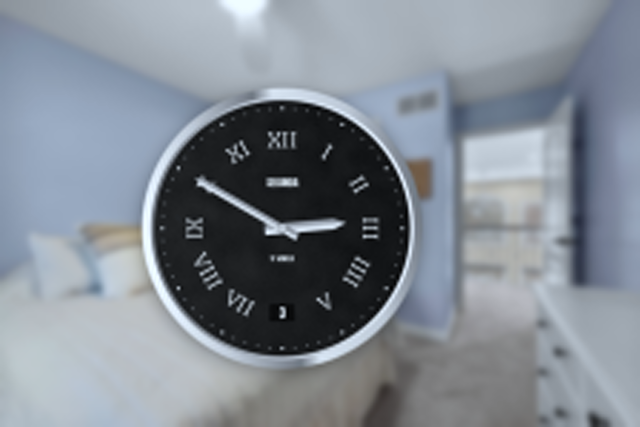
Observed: **2:50**
